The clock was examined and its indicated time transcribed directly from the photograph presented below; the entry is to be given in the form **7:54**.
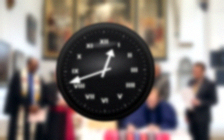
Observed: **12:42**
